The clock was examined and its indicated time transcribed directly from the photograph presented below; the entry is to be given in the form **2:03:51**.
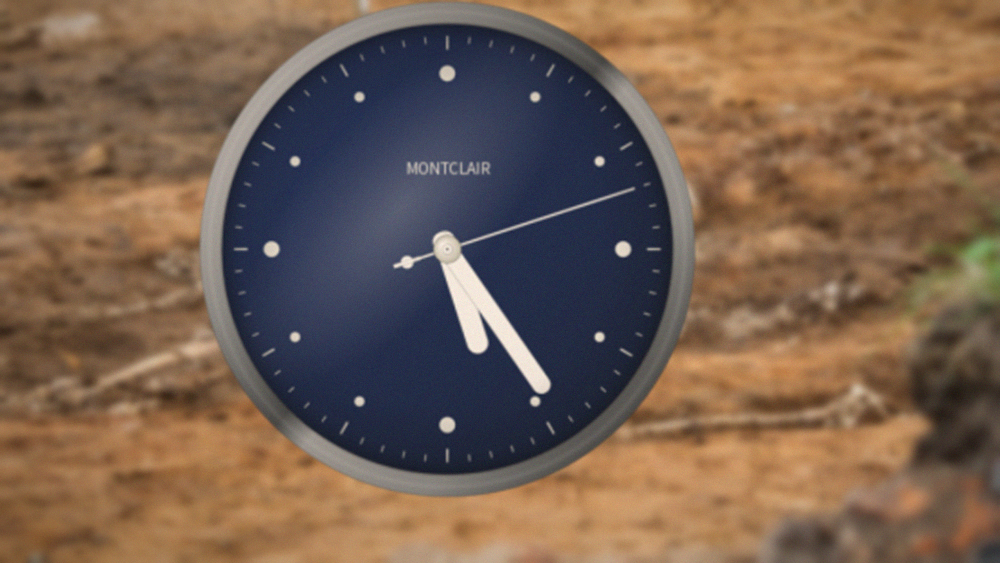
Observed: **5:24:12**
